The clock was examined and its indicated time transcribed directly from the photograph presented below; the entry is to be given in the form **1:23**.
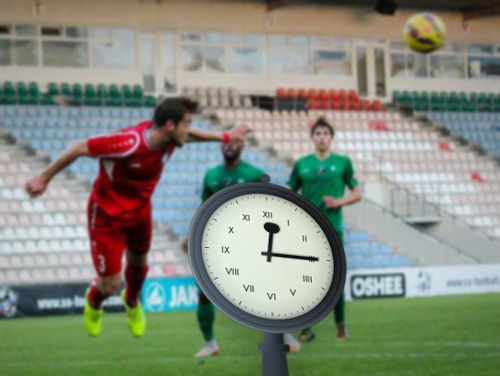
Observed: **12:15**
